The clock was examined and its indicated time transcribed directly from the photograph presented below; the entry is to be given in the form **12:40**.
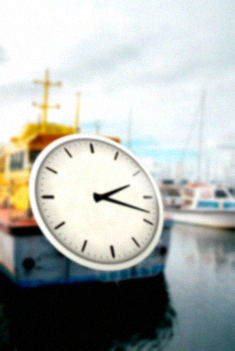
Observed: **2:18**
